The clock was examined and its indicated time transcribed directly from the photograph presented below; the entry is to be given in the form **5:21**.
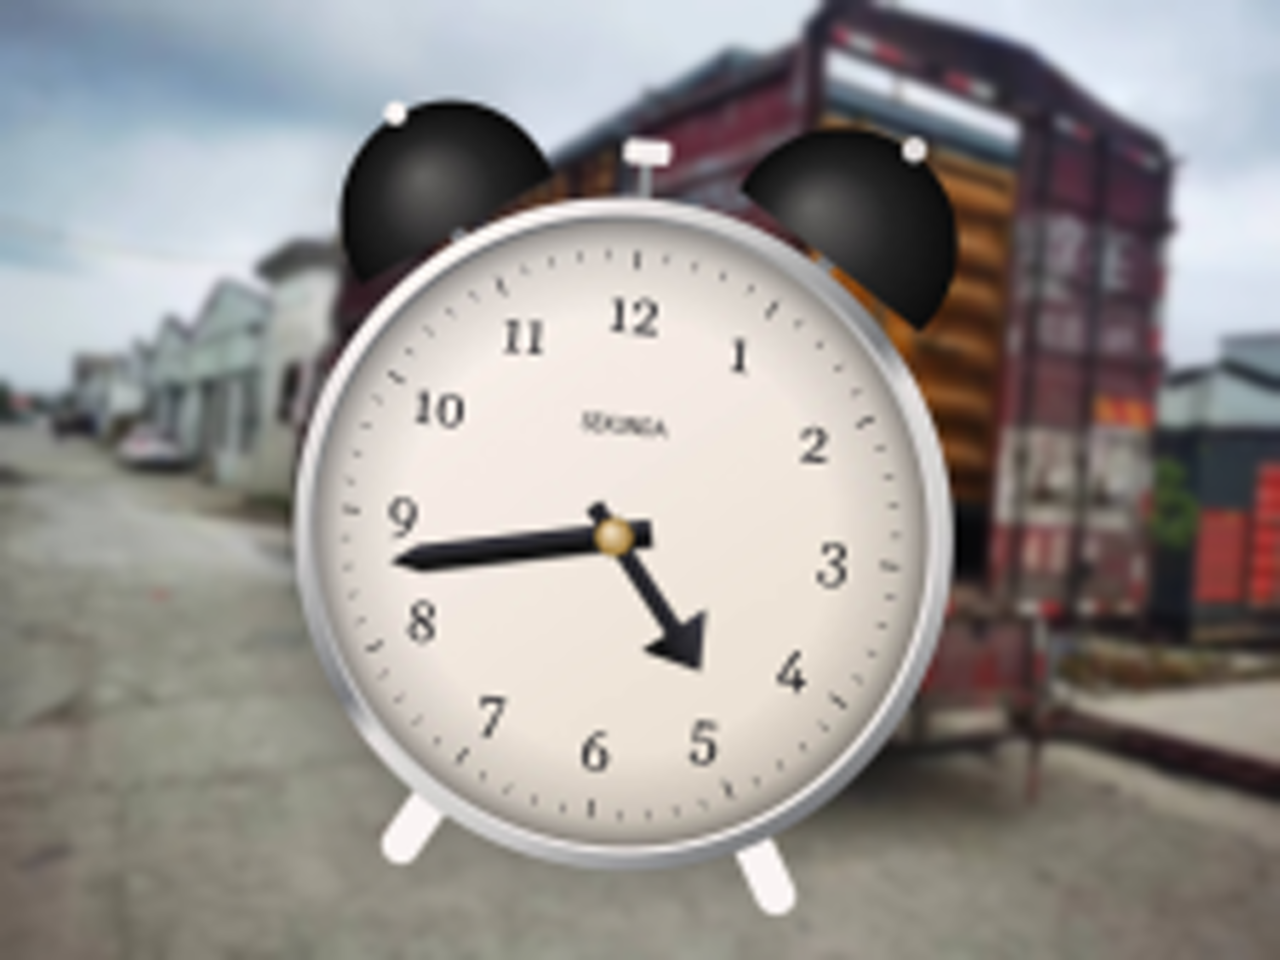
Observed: **4:43**
